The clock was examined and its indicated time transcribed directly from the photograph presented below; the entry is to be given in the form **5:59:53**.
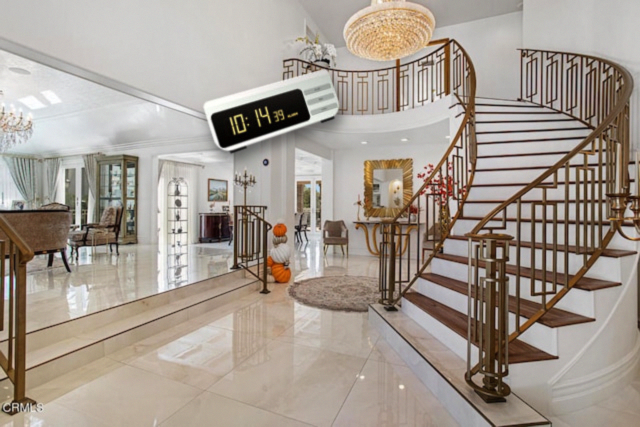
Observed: **10:14:39**
